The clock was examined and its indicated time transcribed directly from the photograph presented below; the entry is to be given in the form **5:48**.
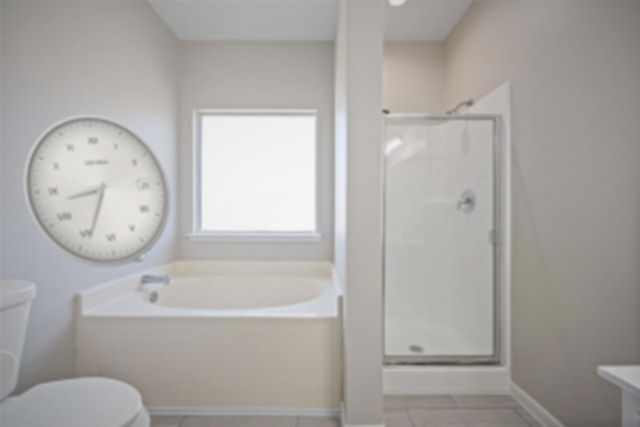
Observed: **8:34**
